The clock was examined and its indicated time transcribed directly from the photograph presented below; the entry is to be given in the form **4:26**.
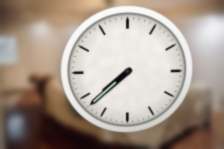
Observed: **7:38**
